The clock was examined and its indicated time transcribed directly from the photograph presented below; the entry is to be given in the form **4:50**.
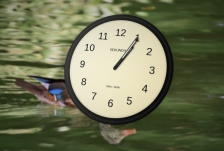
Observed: **1:05**
